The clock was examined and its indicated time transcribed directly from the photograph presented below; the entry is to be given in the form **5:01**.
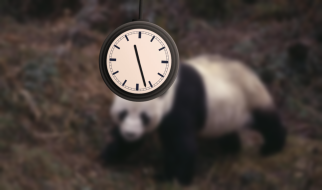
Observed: **11:27**
